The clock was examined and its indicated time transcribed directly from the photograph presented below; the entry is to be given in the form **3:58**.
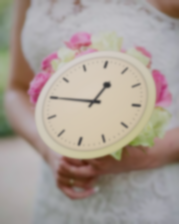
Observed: **12:45**
